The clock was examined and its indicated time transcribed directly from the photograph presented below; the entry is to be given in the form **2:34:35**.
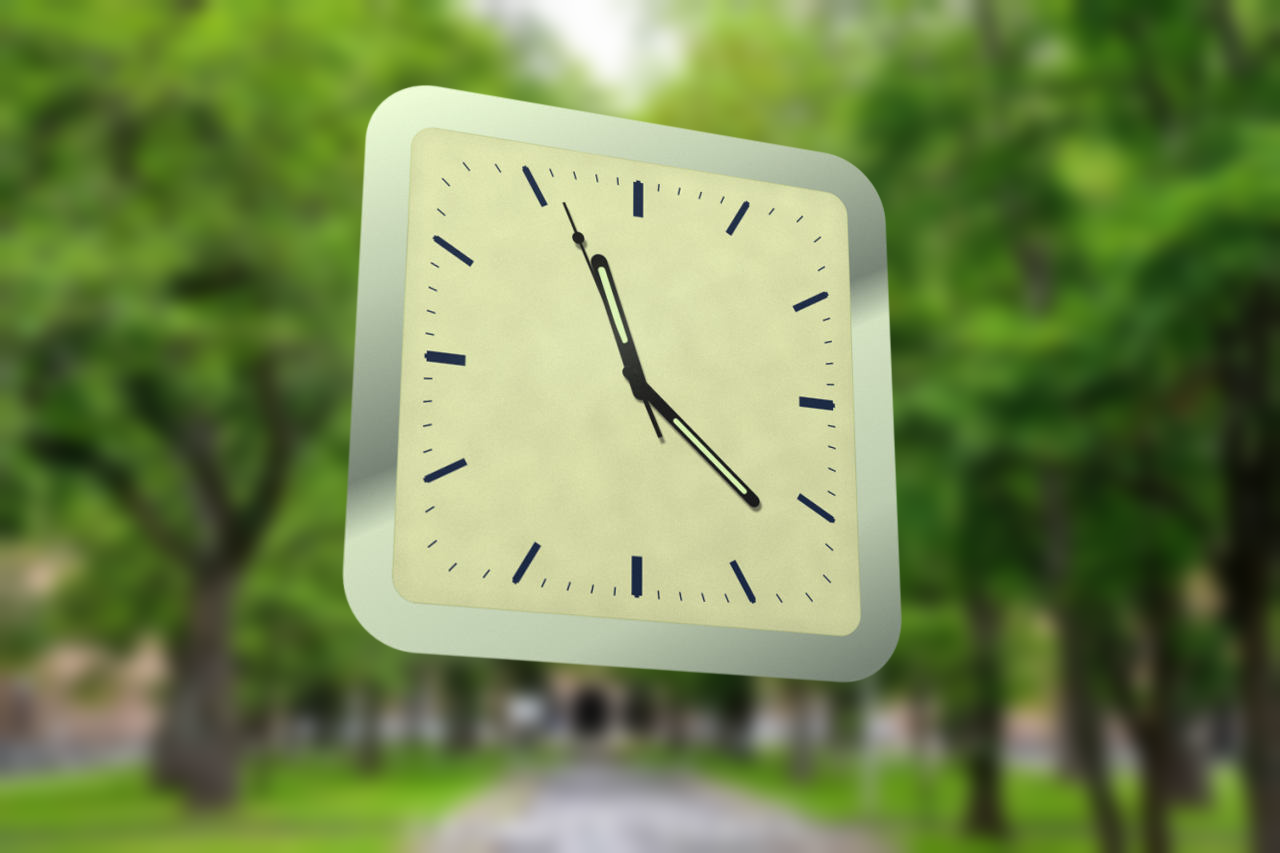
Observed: **11:21:56**
